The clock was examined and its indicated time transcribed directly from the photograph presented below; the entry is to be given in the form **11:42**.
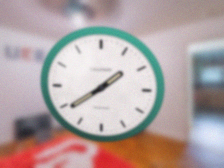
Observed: **1:39**
